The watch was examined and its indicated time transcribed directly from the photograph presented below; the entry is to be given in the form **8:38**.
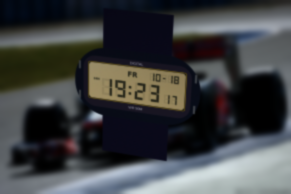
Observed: **19:23**
